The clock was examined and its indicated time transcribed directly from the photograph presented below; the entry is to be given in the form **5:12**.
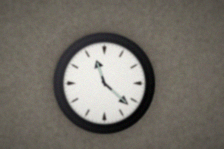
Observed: **11:22**
